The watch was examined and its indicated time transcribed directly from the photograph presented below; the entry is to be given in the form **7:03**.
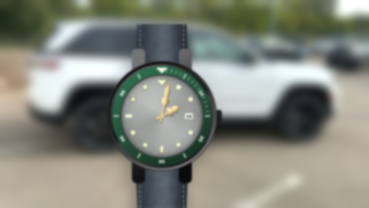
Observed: **2:02**
